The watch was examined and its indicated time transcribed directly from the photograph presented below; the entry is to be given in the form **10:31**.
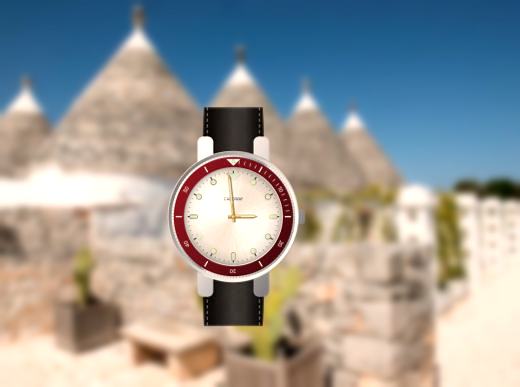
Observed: **2:59**
